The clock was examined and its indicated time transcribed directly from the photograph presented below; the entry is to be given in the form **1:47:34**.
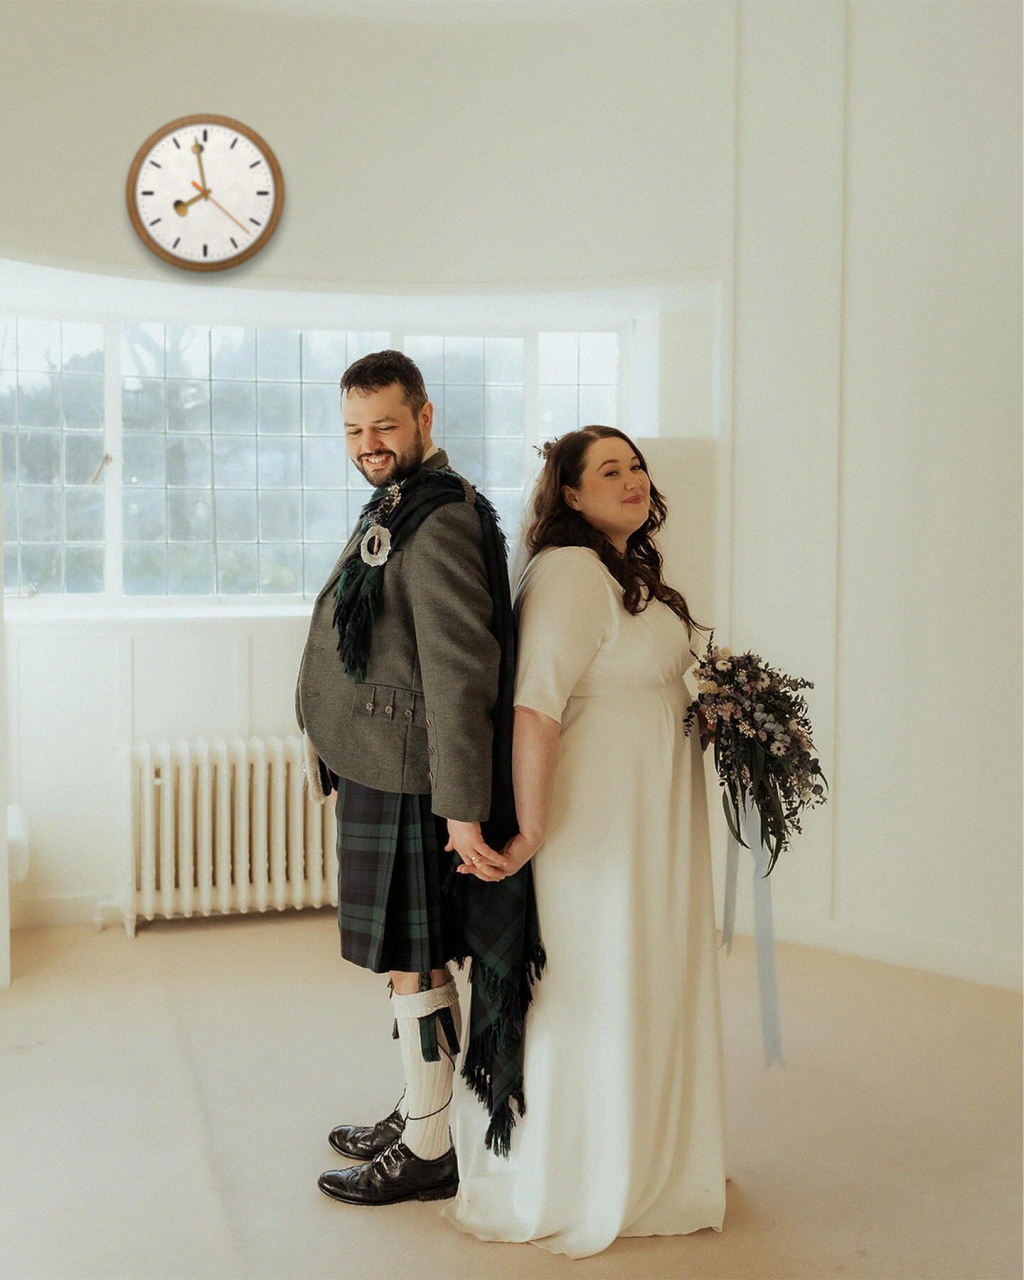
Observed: **7:58:22**
